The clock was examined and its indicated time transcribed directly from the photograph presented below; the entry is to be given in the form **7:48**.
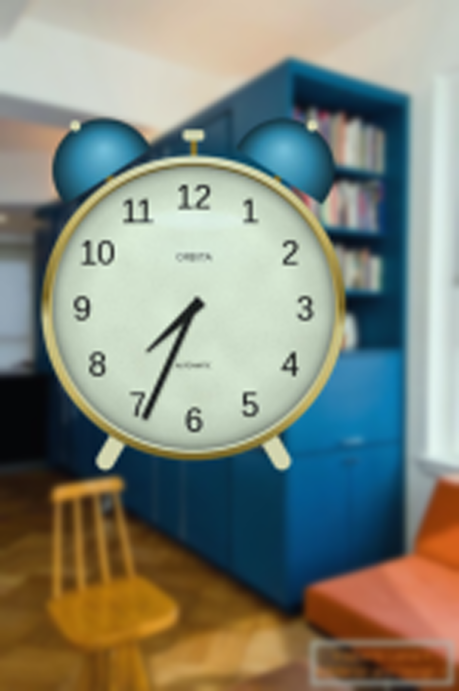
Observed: **7:34**
